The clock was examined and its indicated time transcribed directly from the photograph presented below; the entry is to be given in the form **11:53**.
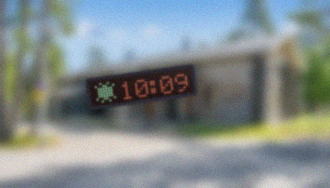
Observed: **10:09**
